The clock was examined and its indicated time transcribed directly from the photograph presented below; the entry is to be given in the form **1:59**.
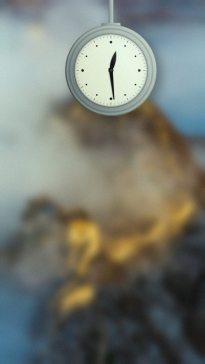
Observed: **12:29**
